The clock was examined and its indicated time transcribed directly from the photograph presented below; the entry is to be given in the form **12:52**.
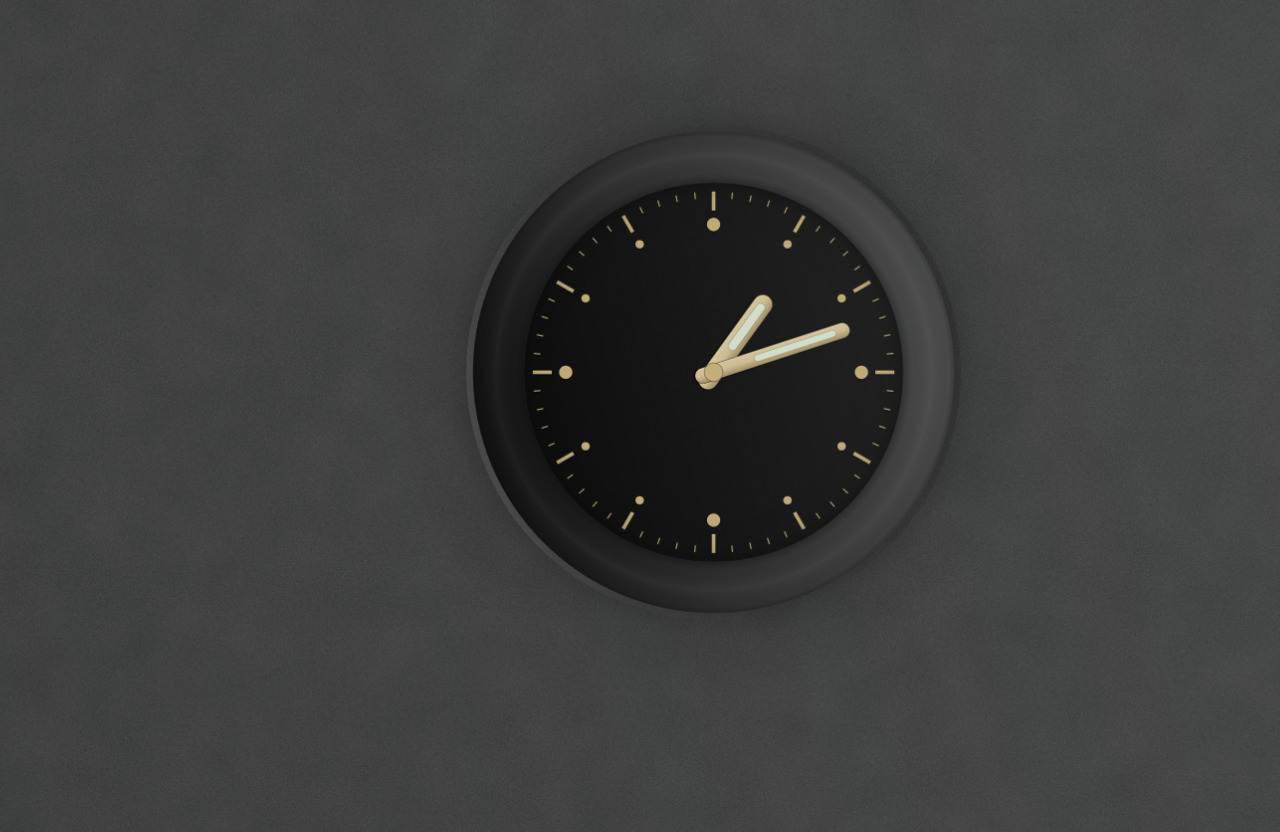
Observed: **1:12**
